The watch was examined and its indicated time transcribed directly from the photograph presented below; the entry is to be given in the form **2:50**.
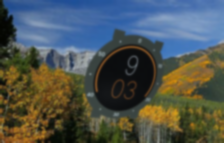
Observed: **9:03**
